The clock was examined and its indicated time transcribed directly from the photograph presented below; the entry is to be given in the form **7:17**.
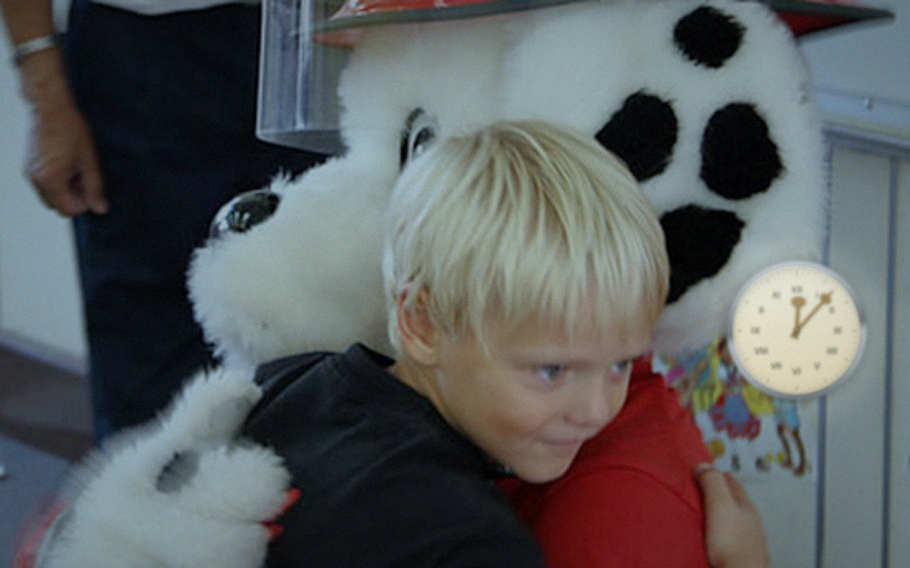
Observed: **12:07**
